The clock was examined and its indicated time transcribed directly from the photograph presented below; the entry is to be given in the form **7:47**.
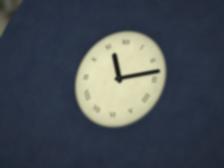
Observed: **11:13**
